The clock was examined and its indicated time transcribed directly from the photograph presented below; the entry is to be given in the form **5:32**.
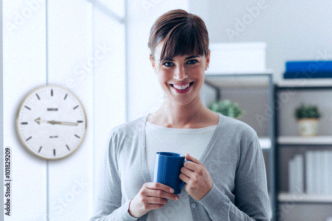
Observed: **9:16**
